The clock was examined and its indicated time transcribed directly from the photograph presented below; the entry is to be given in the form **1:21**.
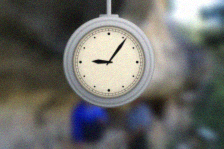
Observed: **9:06**
